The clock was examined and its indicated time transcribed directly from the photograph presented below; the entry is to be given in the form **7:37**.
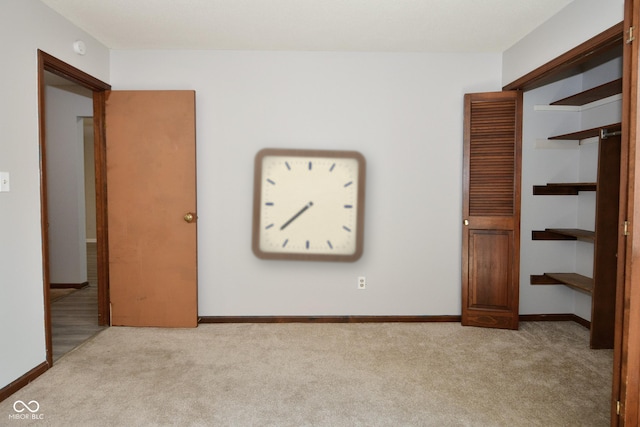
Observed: **7:38**
